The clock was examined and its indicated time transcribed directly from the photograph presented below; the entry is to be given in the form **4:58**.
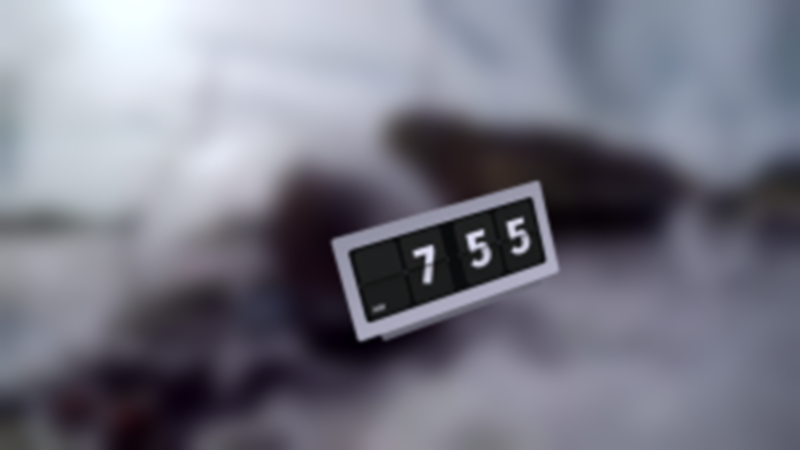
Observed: **7:55**
